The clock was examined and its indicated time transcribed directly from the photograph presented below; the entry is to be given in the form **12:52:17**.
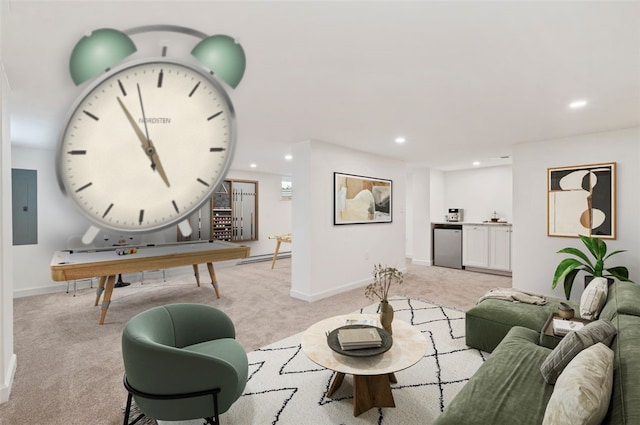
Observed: **4:53:57**
